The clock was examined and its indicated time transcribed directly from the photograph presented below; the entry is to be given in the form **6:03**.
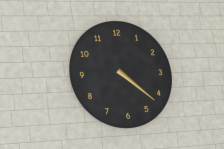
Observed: **4:22**
